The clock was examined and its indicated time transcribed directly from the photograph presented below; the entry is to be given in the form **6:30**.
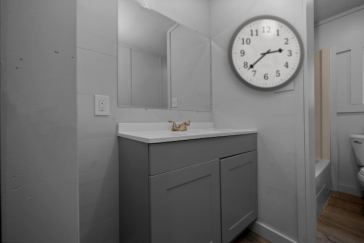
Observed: **2:38**
